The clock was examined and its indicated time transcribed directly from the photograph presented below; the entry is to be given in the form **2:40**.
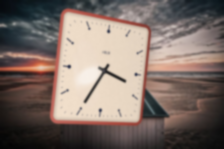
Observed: **3:35**
